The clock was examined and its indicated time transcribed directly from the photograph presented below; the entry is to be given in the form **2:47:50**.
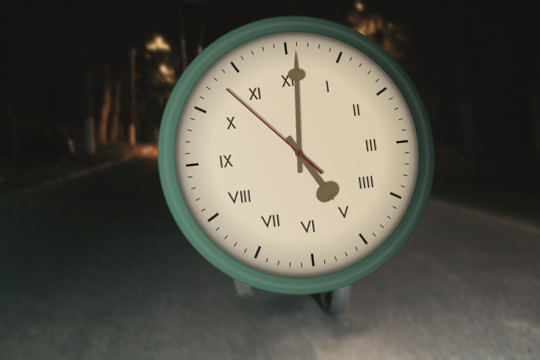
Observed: **5:00:53**
